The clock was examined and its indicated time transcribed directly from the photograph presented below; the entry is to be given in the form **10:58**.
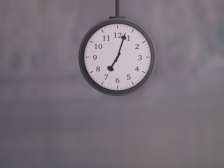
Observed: **7:03**
